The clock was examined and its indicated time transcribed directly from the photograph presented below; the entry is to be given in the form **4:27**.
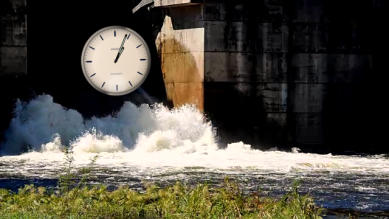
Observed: **1:04**
